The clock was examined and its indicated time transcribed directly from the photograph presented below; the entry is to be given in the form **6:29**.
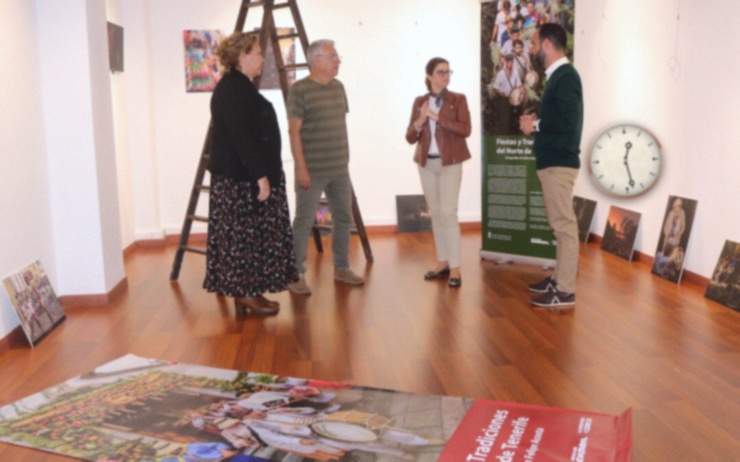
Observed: **12:28**
